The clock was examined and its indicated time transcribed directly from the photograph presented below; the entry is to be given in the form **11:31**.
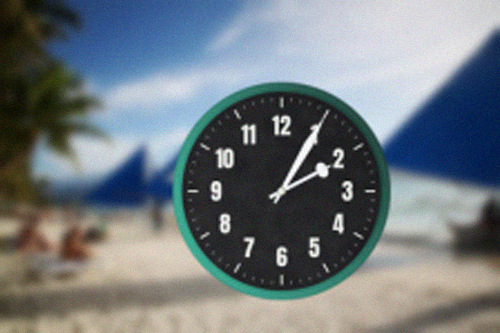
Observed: **2:05**
